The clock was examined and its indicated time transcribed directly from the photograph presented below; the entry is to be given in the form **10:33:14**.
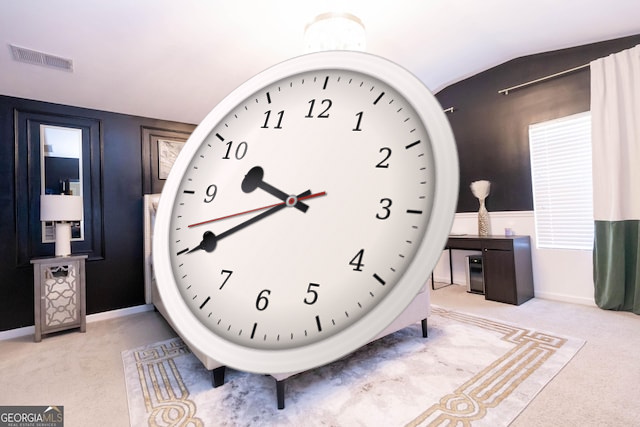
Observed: **9:39:42**
